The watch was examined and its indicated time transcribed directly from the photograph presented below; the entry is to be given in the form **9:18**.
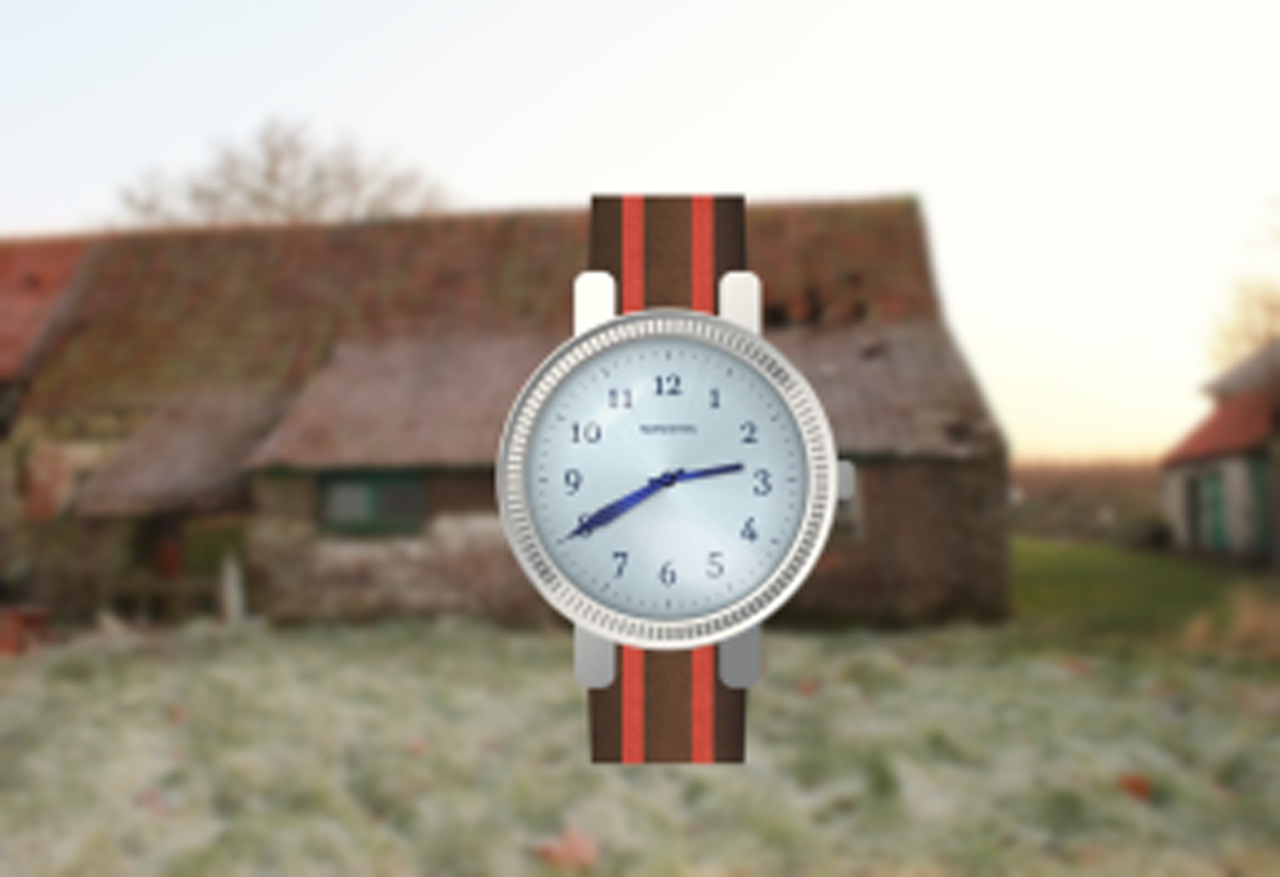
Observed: **2:40**
